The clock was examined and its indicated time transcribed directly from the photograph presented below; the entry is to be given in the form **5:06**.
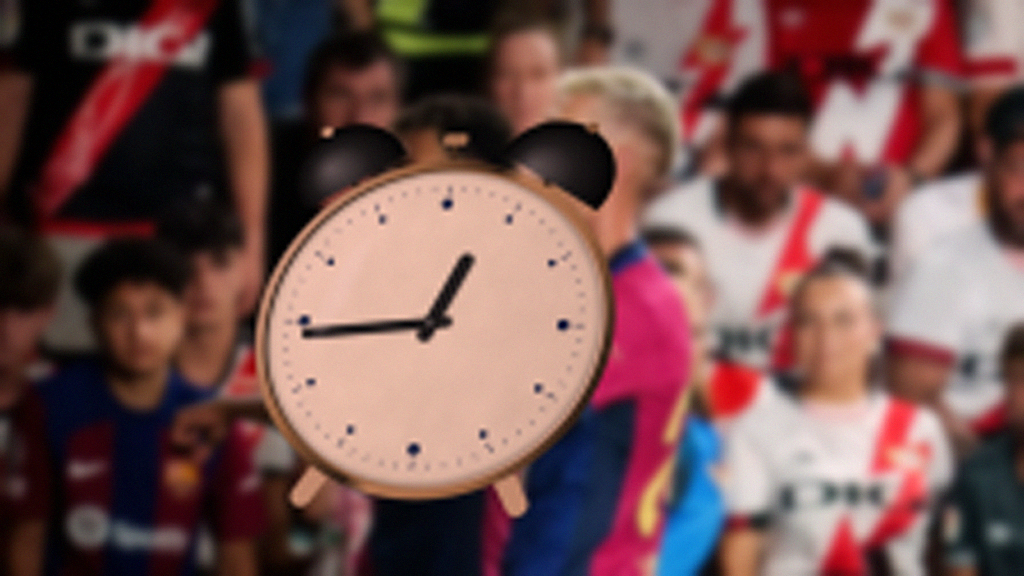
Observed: **12:44**
